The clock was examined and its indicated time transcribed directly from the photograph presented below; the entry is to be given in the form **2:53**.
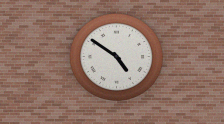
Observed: **4:51**
